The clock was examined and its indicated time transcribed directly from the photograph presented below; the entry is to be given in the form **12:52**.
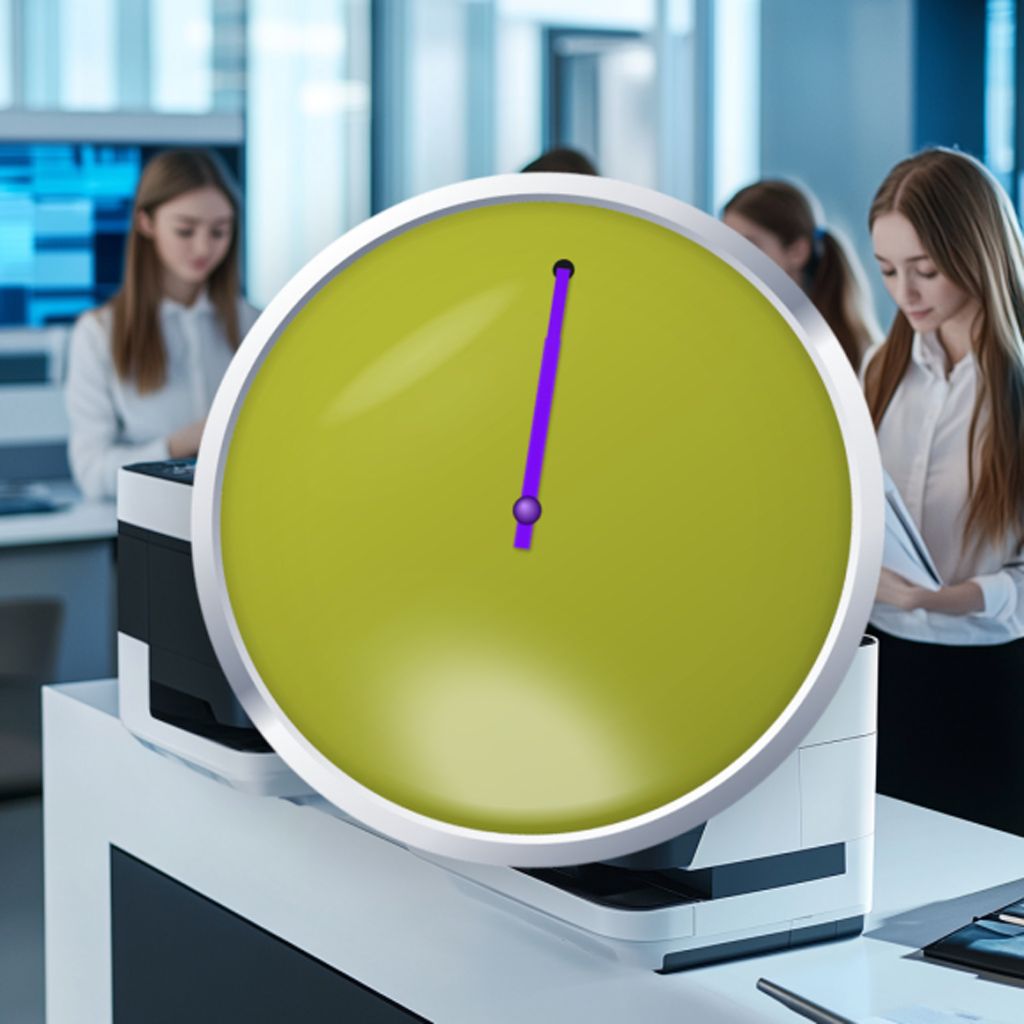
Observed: **12:00**
